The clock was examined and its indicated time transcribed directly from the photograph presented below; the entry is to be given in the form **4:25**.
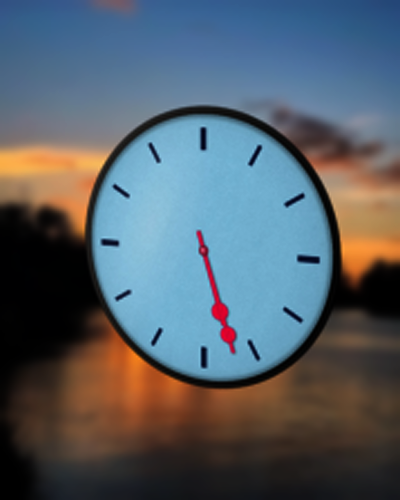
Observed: **5:27**
